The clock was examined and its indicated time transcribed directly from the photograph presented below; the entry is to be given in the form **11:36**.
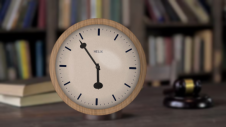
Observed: **5:54**
